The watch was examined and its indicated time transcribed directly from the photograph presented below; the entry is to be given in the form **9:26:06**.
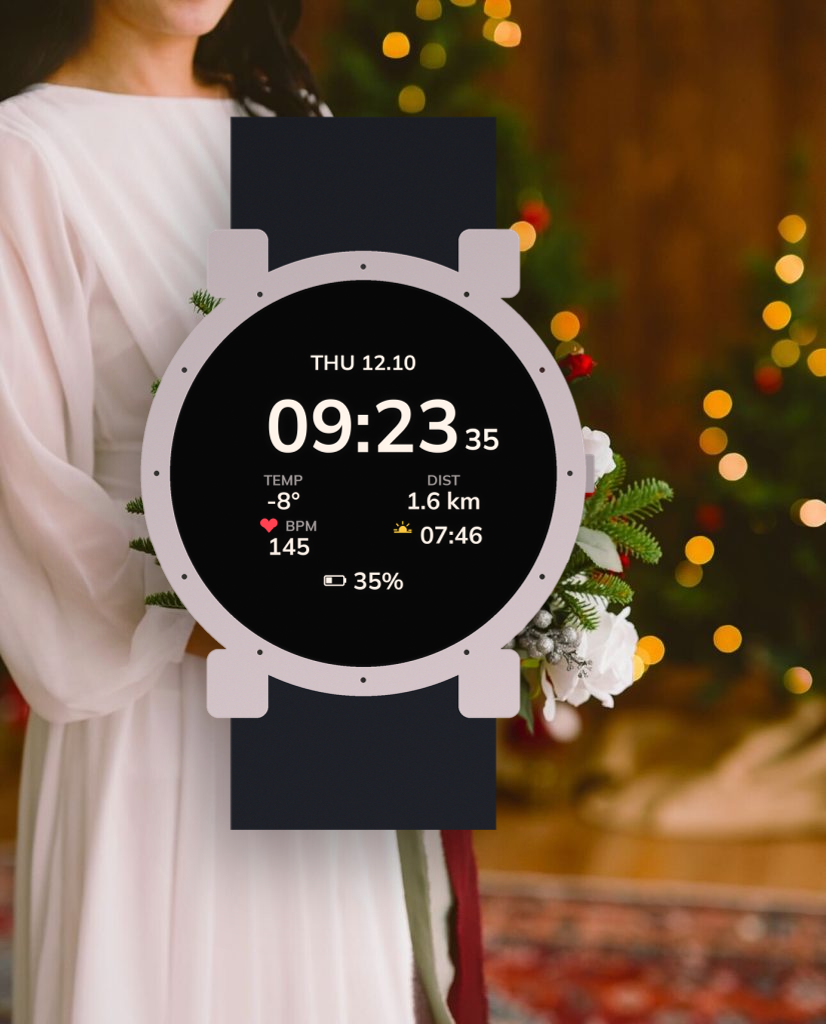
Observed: **9:23:35**
